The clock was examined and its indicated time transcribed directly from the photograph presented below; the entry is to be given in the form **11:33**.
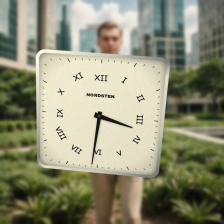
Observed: **3:31**
